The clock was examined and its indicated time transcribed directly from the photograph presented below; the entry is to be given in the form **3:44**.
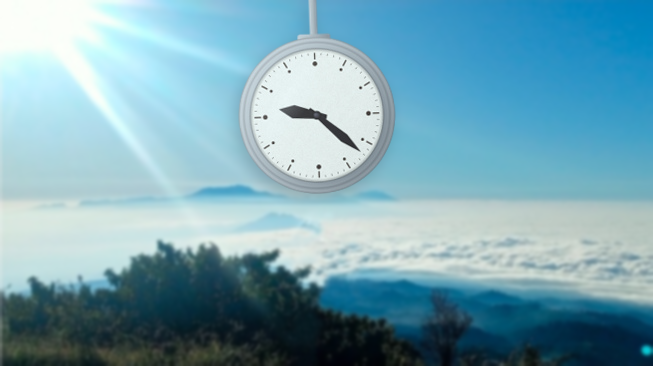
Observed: **9:22**
